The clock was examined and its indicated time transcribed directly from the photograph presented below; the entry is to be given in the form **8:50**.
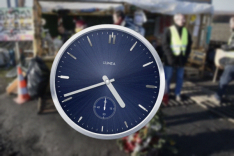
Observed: **4:41**
